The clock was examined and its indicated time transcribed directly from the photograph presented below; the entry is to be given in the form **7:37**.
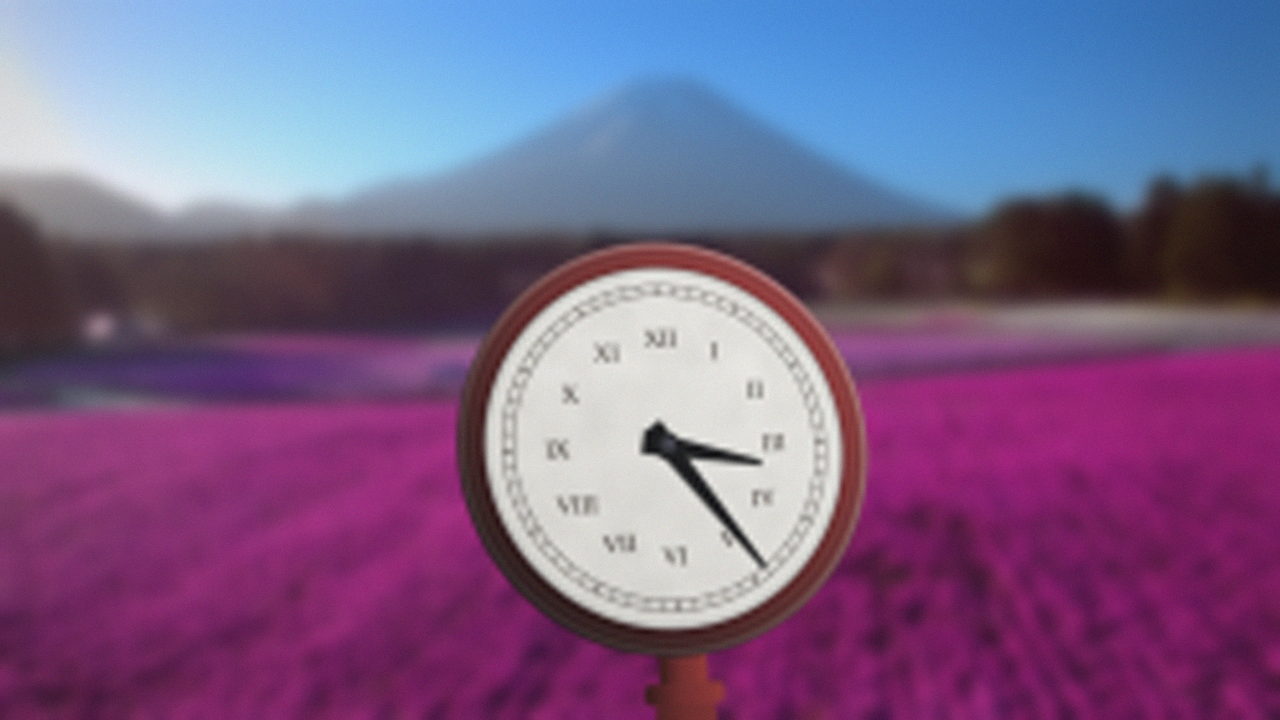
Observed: **3:24**
